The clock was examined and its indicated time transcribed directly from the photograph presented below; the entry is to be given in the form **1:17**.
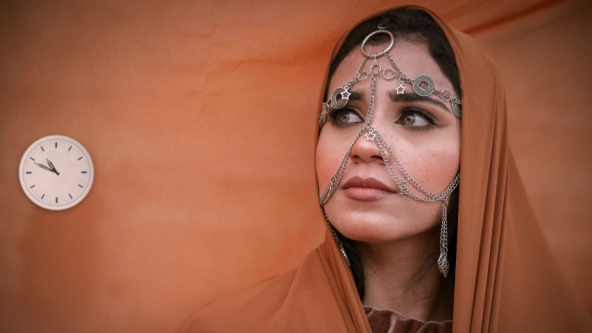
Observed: **10:49**
